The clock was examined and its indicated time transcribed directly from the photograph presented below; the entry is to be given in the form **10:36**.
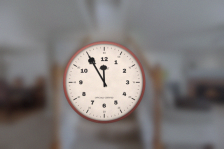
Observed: **11:55**
